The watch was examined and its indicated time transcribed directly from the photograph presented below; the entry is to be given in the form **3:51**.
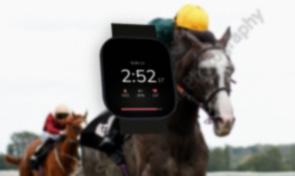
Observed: **2:52**
